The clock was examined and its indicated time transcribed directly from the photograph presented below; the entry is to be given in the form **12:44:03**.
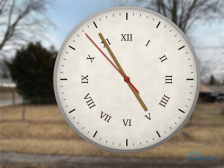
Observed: **4:54:53**
